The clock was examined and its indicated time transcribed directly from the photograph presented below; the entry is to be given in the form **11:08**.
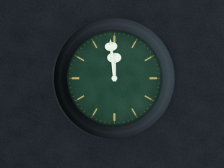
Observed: **11:59**
